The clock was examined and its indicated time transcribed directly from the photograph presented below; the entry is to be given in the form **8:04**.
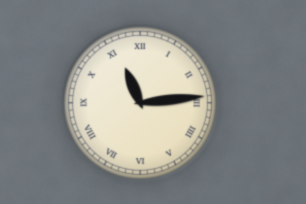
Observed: **11:14**
